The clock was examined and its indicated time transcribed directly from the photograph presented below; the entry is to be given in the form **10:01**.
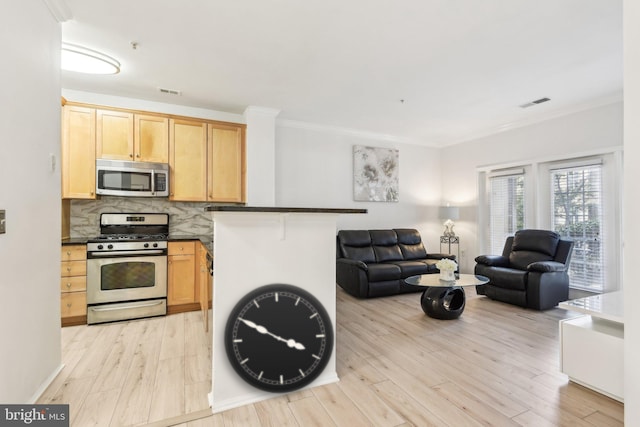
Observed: **3:50**
